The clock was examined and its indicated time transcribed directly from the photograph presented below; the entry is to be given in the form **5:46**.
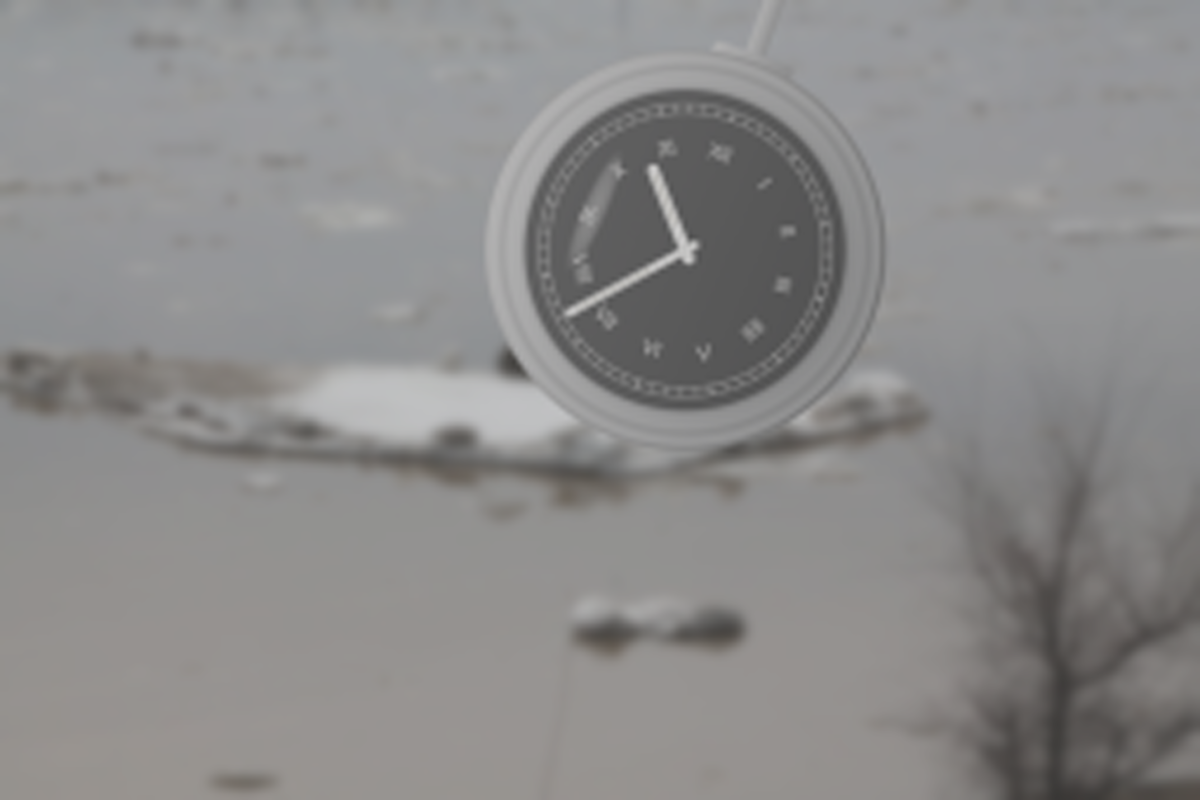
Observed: **10:37**
